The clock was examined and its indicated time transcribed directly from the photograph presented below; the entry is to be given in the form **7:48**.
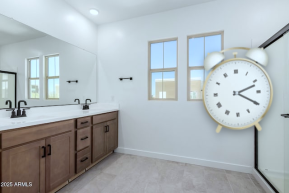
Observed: **2:20**
